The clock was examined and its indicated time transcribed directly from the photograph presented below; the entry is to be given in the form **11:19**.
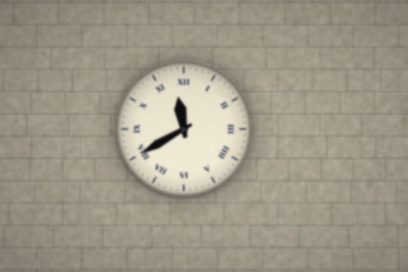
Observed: **11:40**
